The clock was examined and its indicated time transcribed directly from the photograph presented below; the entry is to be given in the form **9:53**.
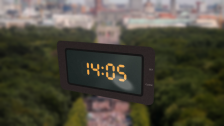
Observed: **14:05**
